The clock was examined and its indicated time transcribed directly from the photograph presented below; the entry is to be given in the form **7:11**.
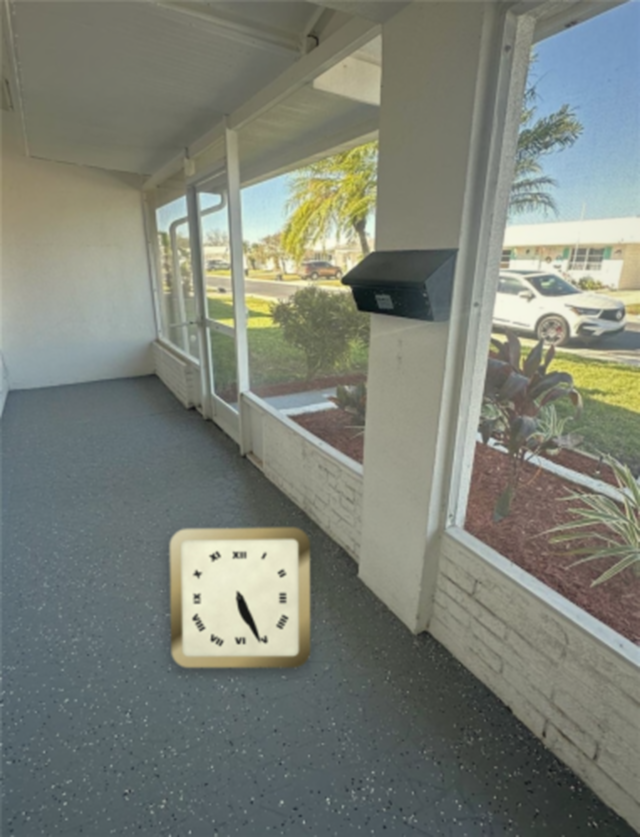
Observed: **5:26**
